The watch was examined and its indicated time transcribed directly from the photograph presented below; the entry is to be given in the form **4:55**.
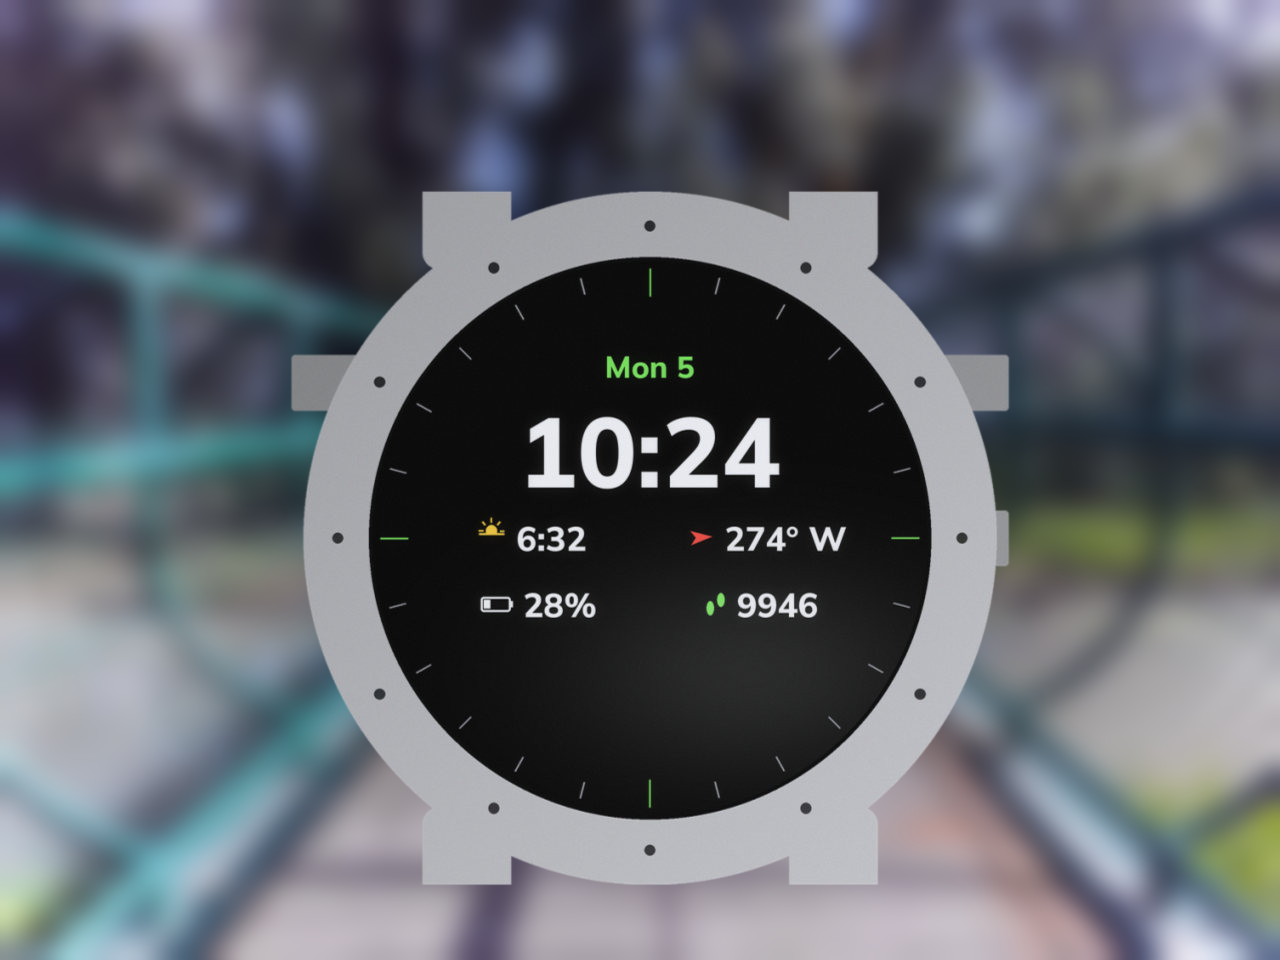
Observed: **10:24**
